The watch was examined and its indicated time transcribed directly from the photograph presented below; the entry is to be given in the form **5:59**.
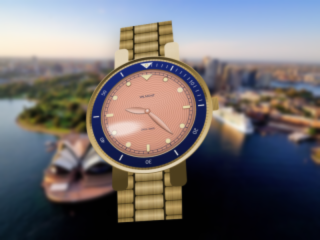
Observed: **9:23**
